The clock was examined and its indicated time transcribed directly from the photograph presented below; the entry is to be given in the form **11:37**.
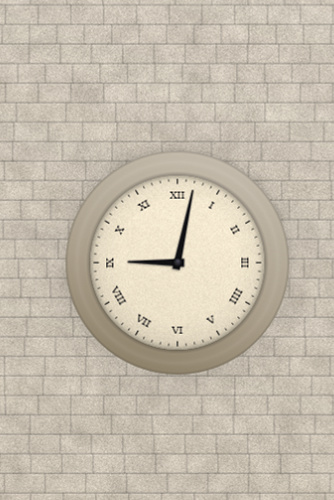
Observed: **9:02**
